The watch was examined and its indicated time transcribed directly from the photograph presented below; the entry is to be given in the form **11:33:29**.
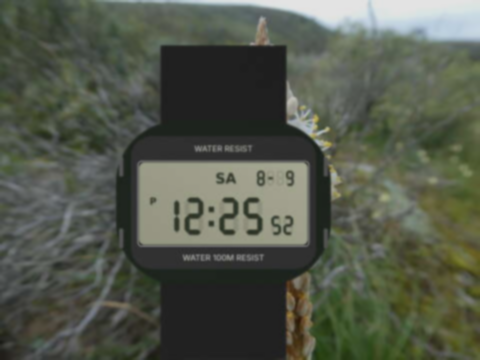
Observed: **12:25:52**
